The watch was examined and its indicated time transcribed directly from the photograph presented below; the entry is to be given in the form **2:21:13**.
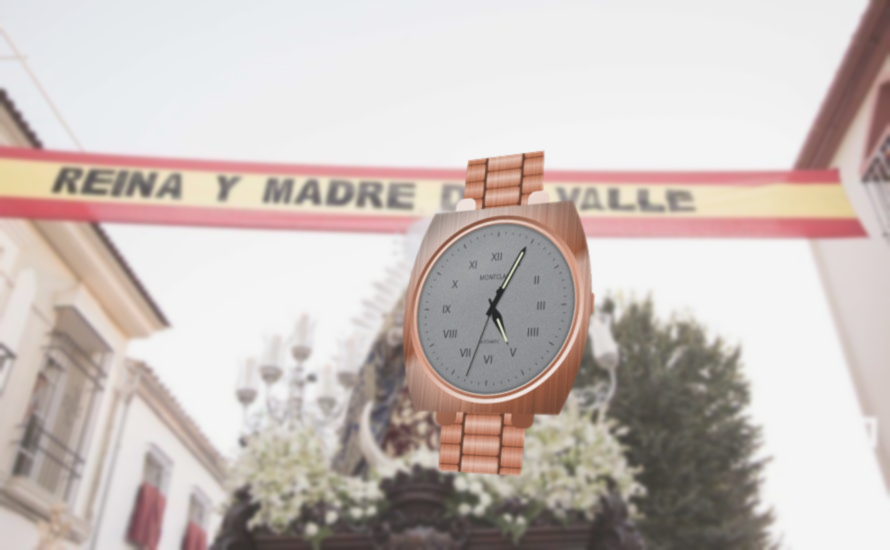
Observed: **5:04:33**
